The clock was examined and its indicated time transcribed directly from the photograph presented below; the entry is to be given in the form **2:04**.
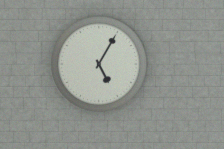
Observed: **5:05**
